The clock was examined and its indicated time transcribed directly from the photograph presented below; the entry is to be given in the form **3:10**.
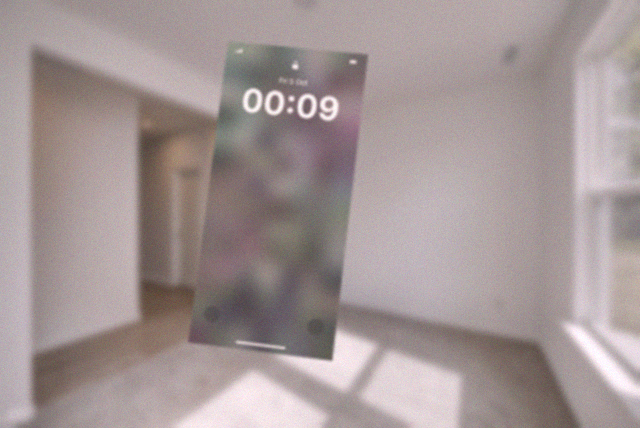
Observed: **0:09**
